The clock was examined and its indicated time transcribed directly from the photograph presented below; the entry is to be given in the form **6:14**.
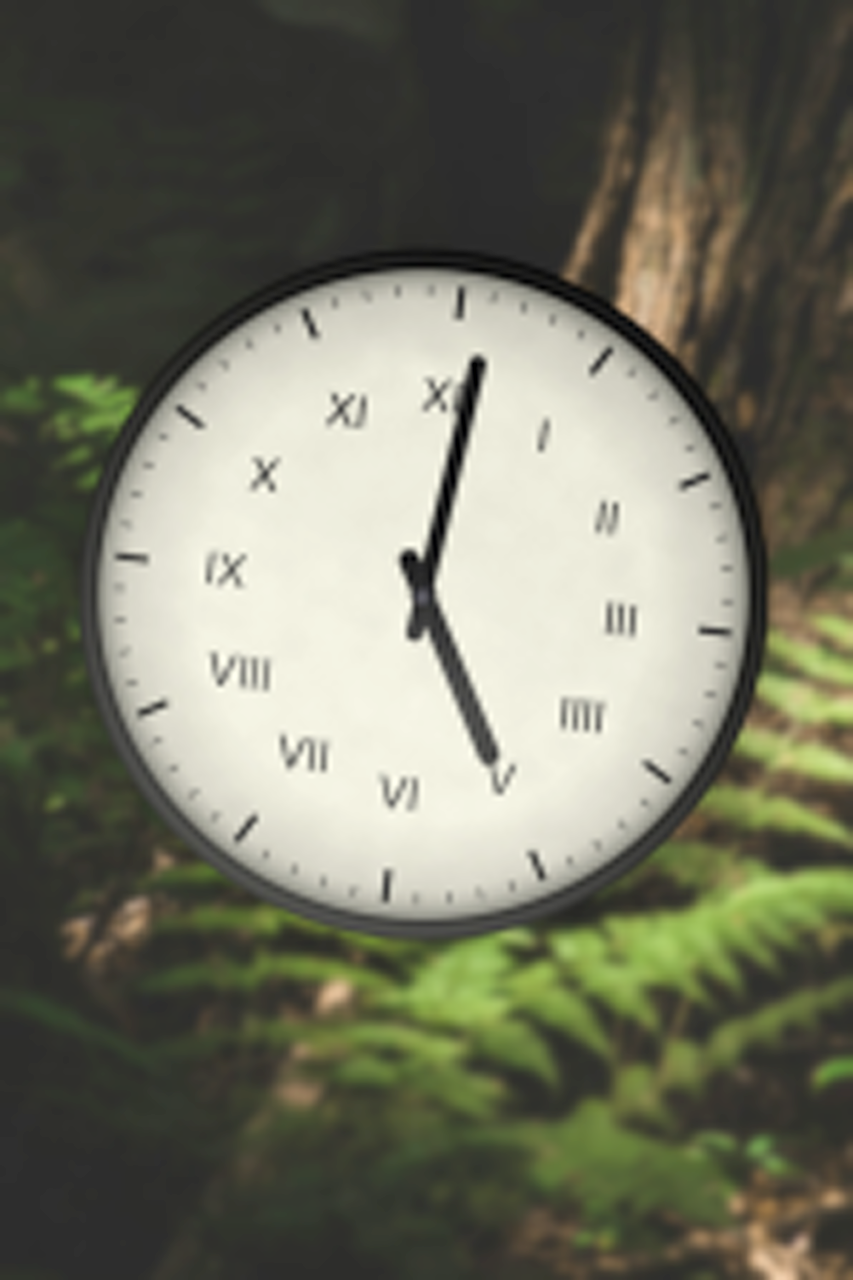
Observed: **5:01**
